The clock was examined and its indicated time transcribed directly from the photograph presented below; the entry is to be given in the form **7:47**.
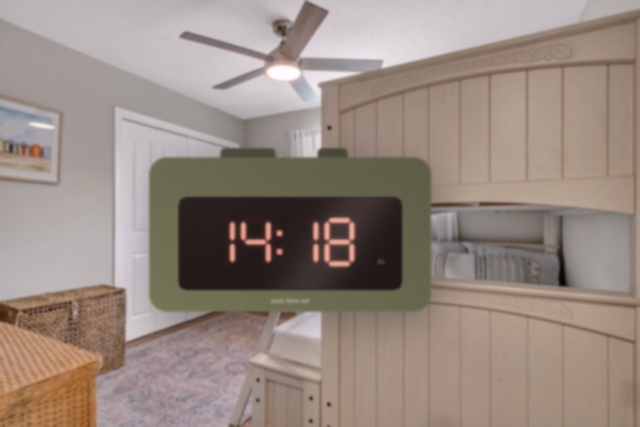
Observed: **14:18**
